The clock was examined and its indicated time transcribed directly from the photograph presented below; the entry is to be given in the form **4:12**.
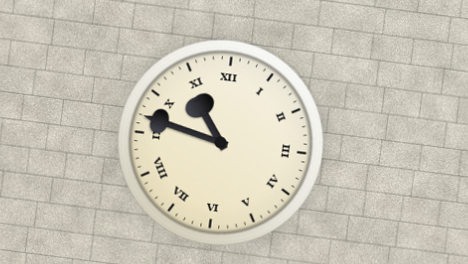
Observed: **10:47**
